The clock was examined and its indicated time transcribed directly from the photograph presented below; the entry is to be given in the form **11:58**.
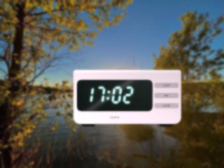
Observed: **17:02**
